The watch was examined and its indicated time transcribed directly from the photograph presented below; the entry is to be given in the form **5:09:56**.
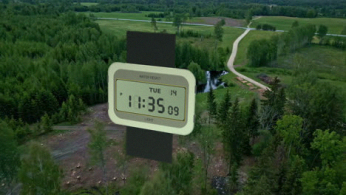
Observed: **11:35:09**
